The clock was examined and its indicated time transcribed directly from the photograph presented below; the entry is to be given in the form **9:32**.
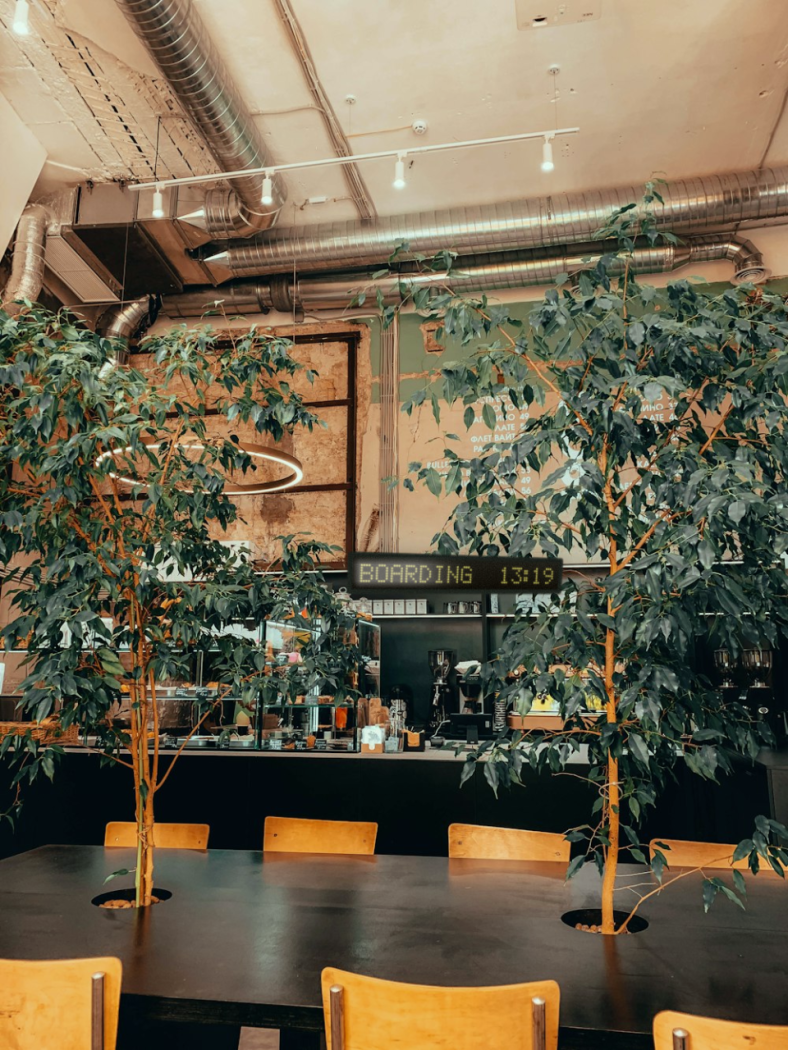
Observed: **13:19**
